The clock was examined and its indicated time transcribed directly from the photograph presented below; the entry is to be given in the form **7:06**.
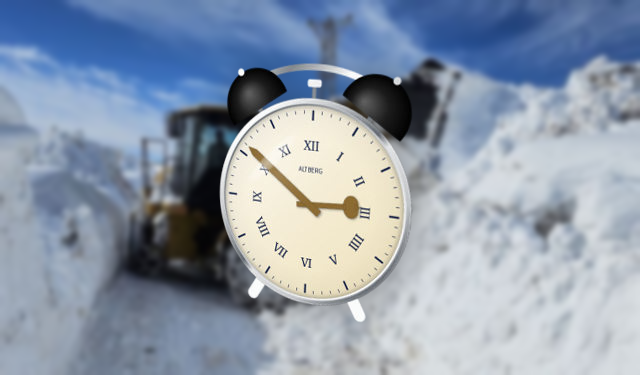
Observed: **2:51**
